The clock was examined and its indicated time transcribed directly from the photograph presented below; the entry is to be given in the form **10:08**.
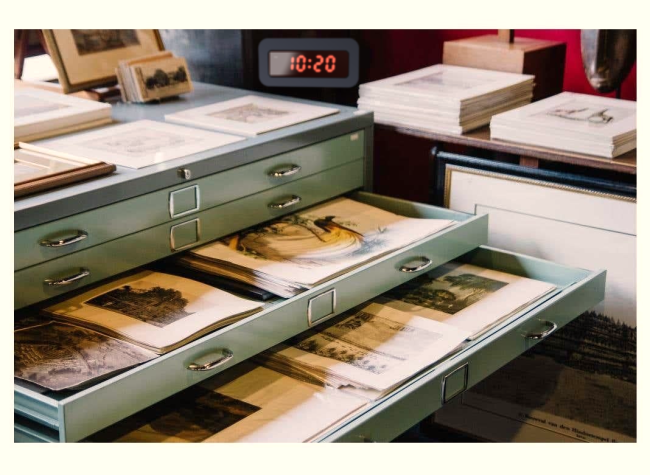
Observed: **10:20**
